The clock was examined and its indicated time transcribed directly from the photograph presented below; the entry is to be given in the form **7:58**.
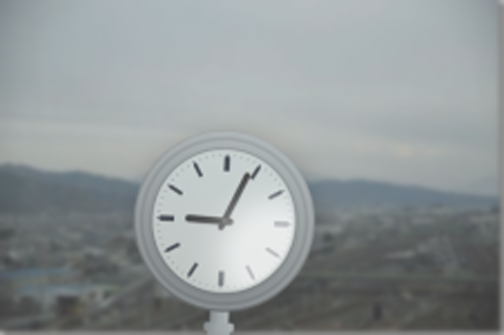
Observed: **9:04**
